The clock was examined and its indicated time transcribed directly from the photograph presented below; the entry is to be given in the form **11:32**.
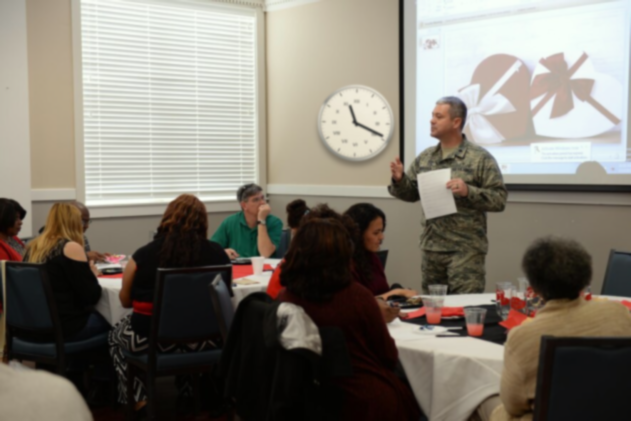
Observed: **11:19**
